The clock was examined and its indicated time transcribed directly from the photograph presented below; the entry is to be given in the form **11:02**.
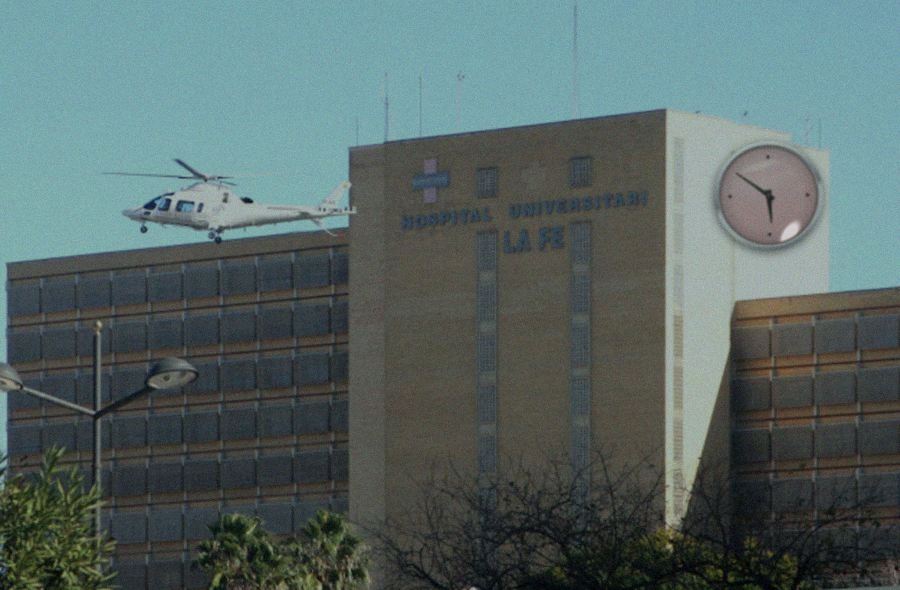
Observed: **5:51**
